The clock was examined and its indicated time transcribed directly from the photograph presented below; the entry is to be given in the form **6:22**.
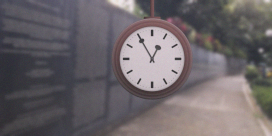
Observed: **12:55**
